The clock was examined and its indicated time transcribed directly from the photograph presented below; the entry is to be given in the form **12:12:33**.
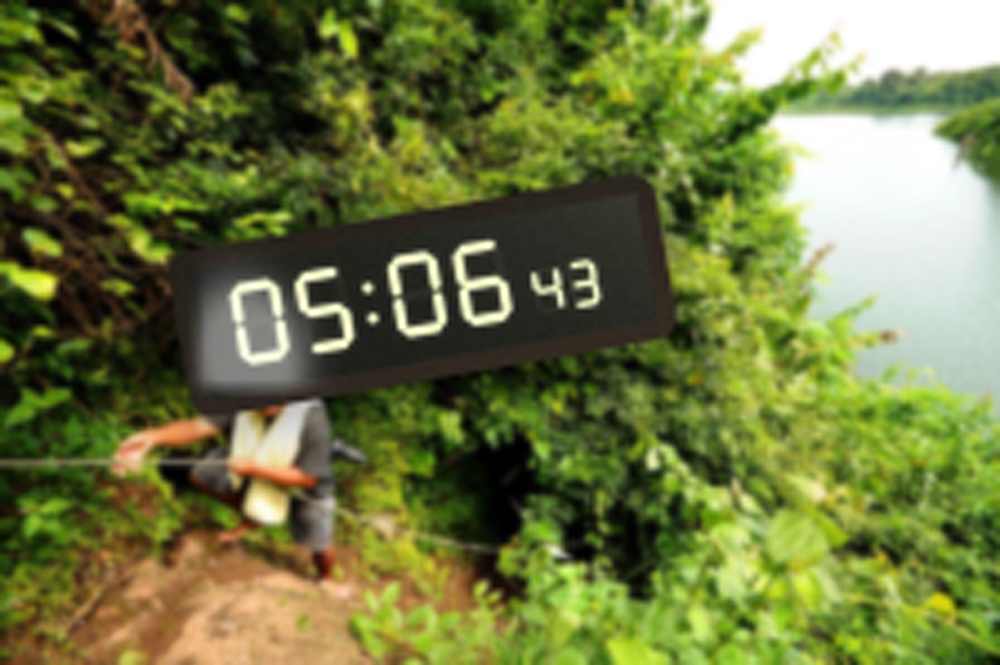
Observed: **5:06:43**
